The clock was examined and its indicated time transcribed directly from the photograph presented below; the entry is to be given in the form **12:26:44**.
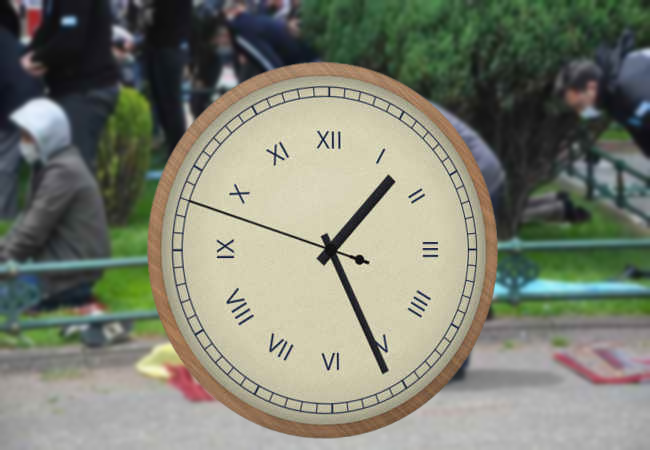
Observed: **1:25:48**
